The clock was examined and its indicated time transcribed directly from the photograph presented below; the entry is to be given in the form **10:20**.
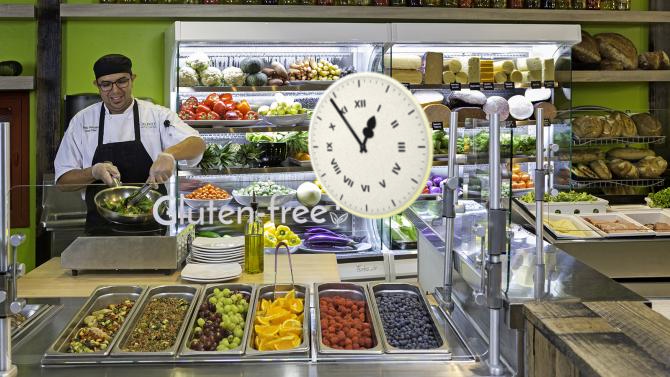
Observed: **12:54**
